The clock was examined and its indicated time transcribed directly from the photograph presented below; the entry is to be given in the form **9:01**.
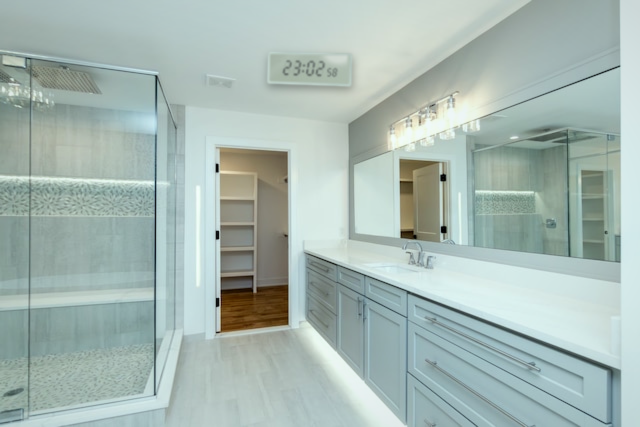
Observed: **23:02**
